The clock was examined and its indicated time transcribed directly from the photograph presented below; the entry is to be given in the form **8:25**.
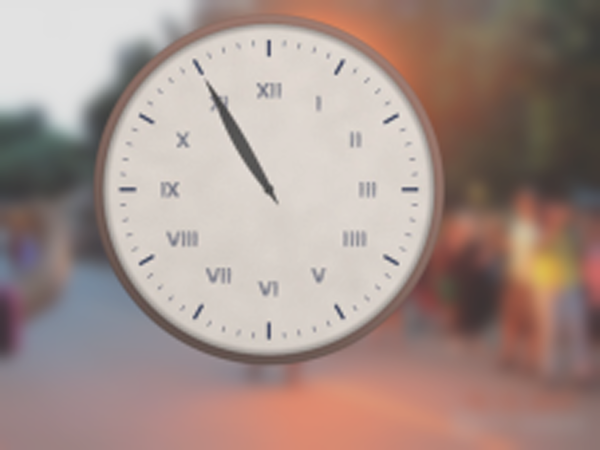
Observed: **10:55**
